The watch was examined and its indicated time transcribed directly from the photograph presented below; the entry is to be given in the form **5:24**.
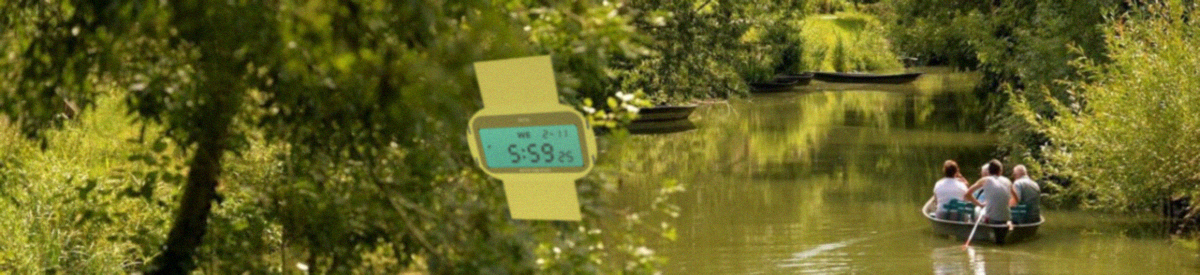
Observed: **5:59**
